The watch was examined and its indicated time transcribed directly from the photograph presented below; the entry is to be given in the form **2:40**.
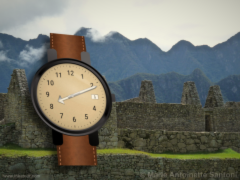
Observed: **8:11**
